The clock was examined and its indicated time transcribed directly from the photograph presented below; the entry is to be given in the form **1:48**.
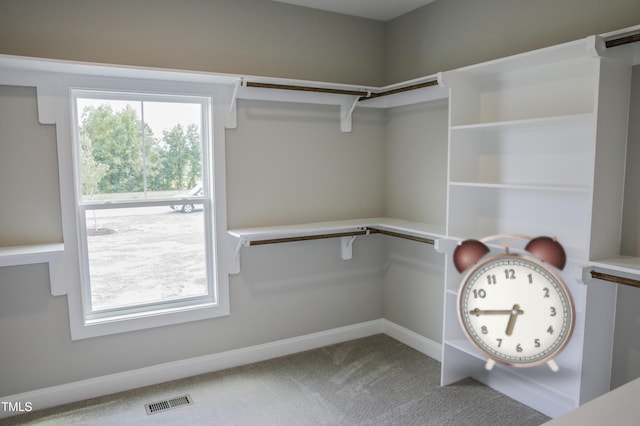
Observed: **6:45**
